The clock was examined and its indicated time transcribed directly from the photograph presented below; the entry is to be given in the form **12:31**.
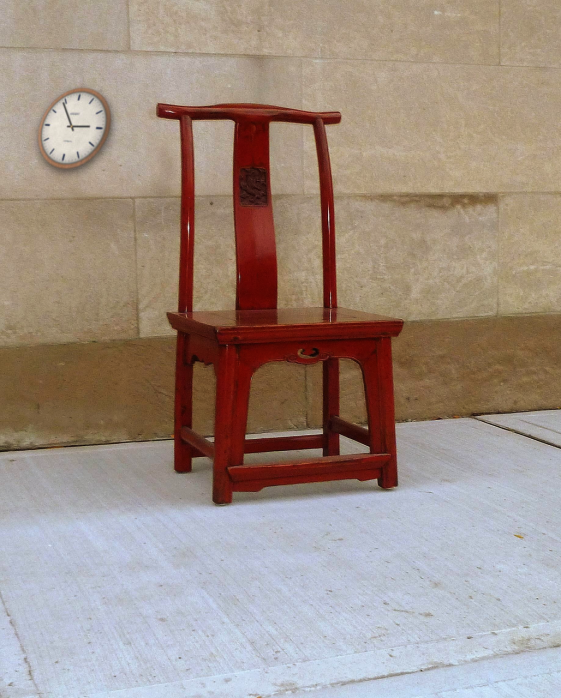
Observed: **2:54**
